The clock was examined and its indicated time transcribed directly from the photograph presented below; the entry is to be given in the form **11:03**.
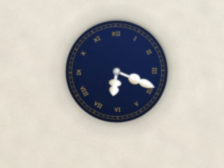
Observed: **6:19**
